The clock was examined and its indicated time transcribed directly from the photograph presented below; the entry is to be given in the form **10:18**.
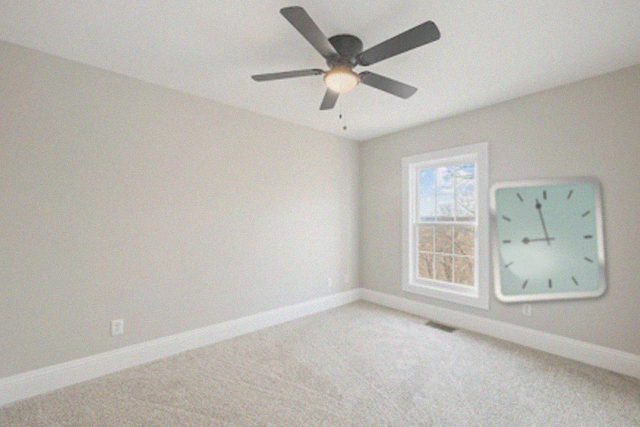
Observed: **8:58**
